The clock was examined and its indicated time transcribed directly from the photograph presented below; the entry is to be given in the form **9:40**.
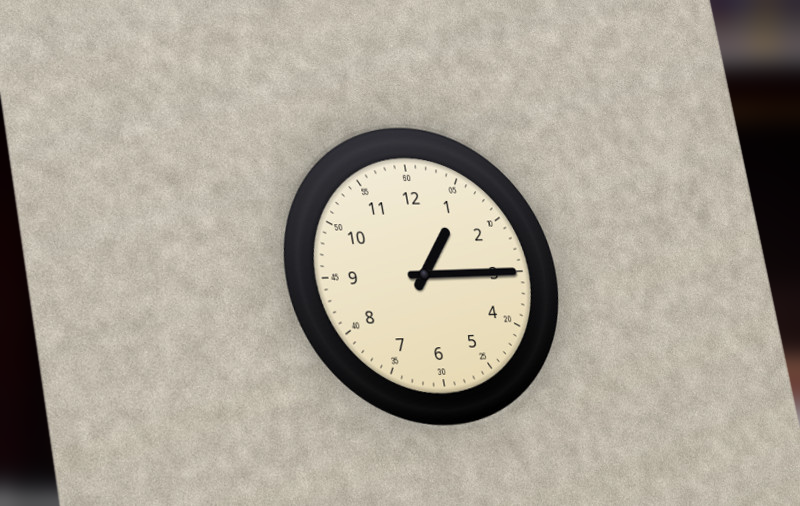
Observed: **1:15**
